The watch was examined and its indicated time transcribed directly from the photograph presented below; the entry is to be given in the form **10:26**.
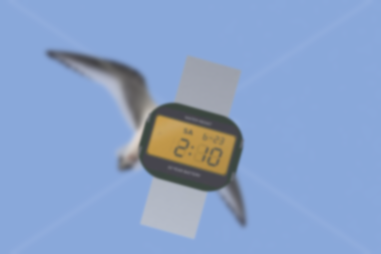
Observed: **2:10**
